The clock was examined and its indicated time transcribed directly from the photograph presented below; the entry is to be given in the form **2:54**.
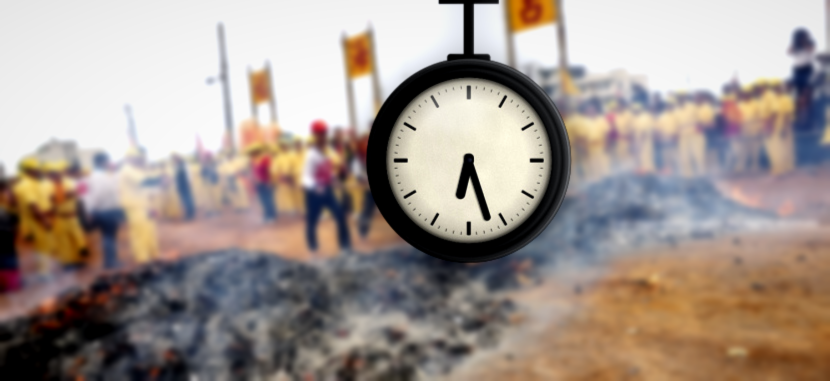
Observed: **6:27**
